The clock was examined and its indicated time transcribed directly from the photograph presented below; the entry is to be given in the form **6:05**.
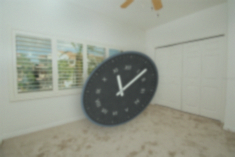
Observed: **11:07**
